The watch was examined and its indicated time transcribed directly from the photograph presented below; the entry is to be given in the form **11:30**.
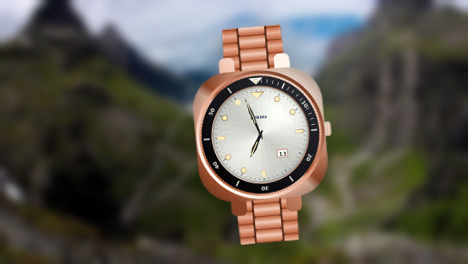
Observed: **6:57**
